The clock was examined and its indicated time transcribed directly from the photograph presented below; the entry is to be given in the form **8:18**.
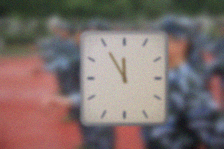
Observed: **11:55**
